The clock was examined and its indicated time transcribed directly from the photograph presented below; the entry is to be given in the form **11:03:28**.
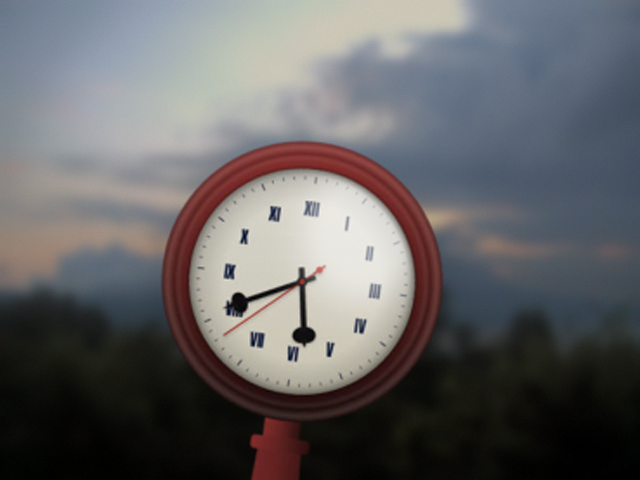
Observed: **5:40:38**
